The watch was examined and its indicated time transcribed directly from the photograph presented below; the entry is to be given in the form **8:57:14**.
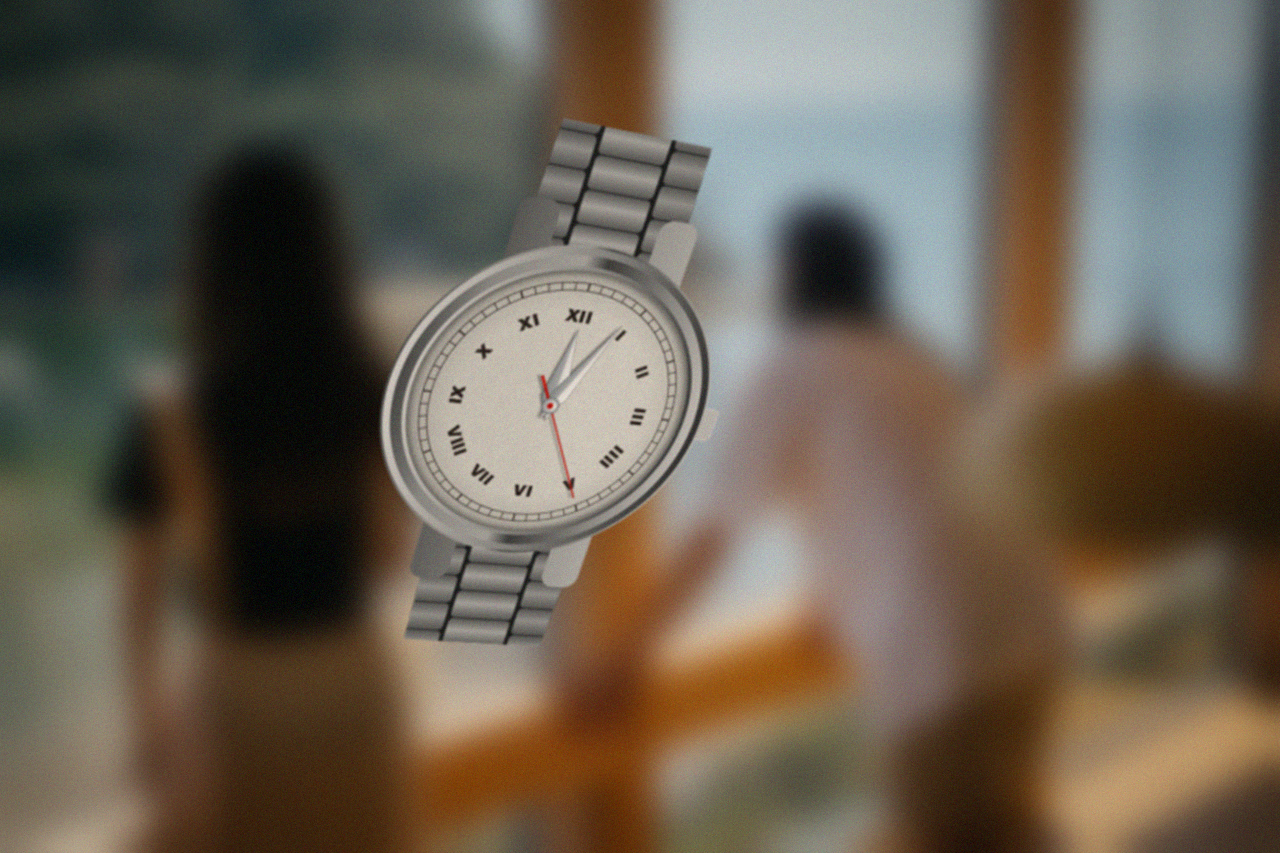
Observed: **12:04:25**
